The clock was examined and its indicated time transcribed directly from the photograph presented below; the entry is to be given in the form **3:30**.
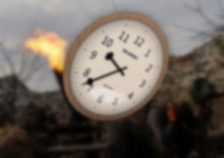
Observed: **9:37**
